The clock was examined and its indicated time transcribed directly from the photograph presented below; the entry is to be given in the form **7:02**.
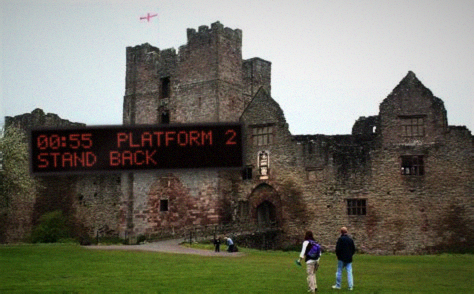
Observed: **0:55**
